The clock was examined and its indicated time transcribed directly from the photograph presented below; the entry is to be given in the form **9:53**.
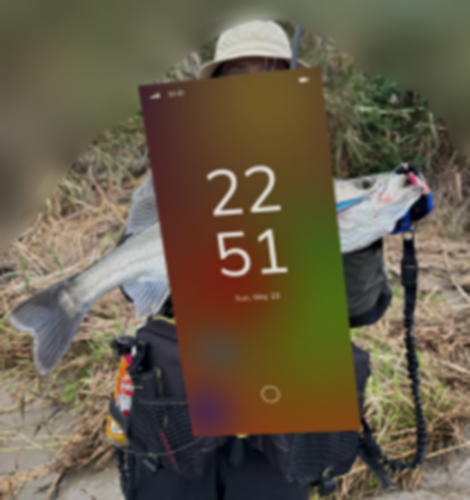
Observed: **22:51**
